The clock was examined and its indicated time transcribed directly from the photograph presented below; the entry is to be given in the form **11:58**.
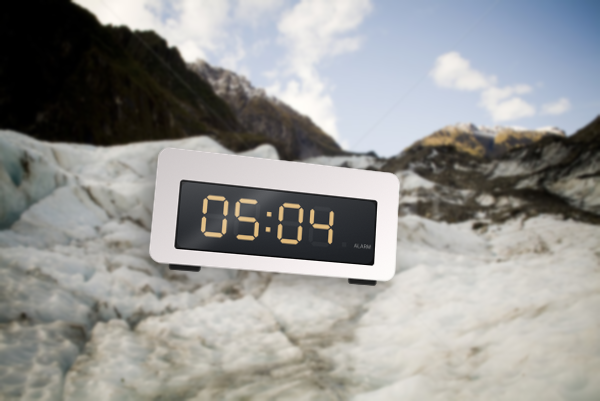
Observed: **5:04**
